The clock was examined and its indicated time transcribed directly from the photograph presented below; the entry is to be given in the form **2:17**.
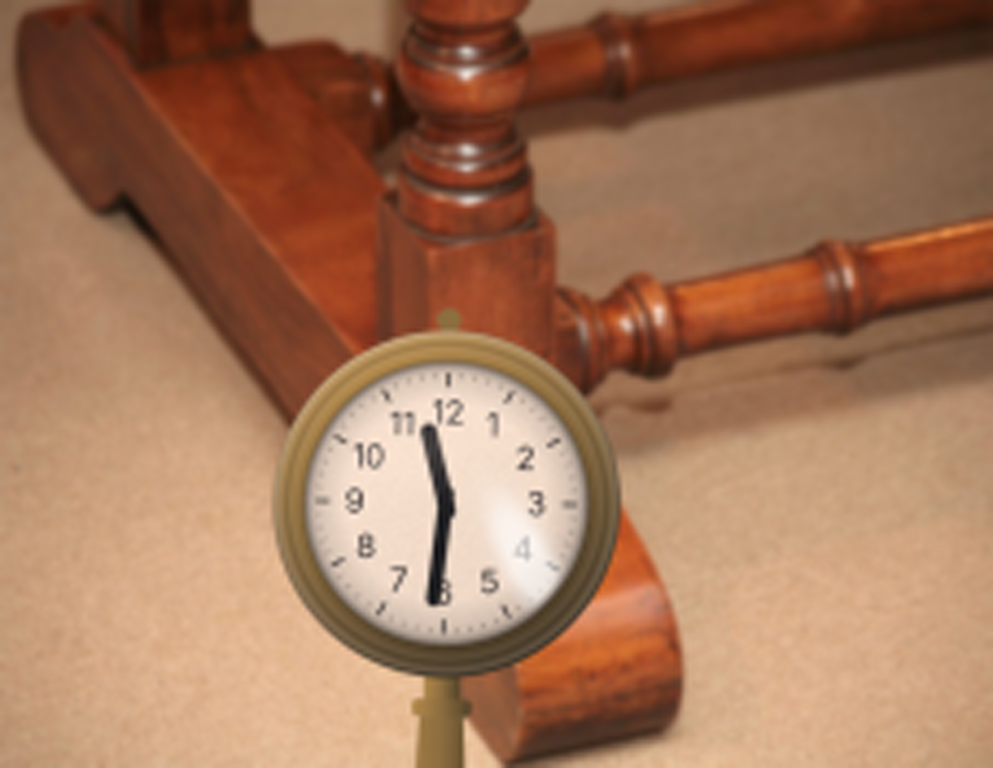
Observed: **11:31**
